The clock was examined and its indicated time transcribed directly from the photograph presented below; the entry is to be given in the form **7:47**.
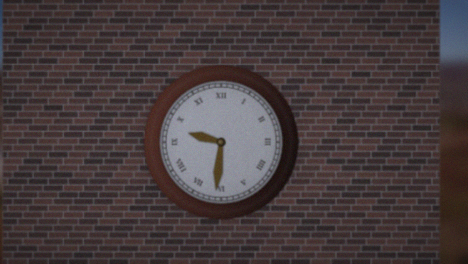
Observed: **9:31**
